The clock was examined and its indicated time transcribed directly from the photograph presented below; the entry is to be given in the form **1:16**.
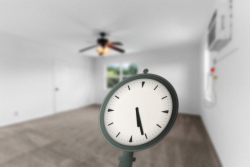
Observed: **5:26**
